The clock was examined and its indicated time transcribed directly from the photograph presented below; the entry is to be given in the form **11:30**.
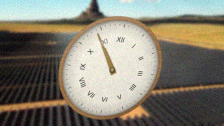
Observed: **10:54**
